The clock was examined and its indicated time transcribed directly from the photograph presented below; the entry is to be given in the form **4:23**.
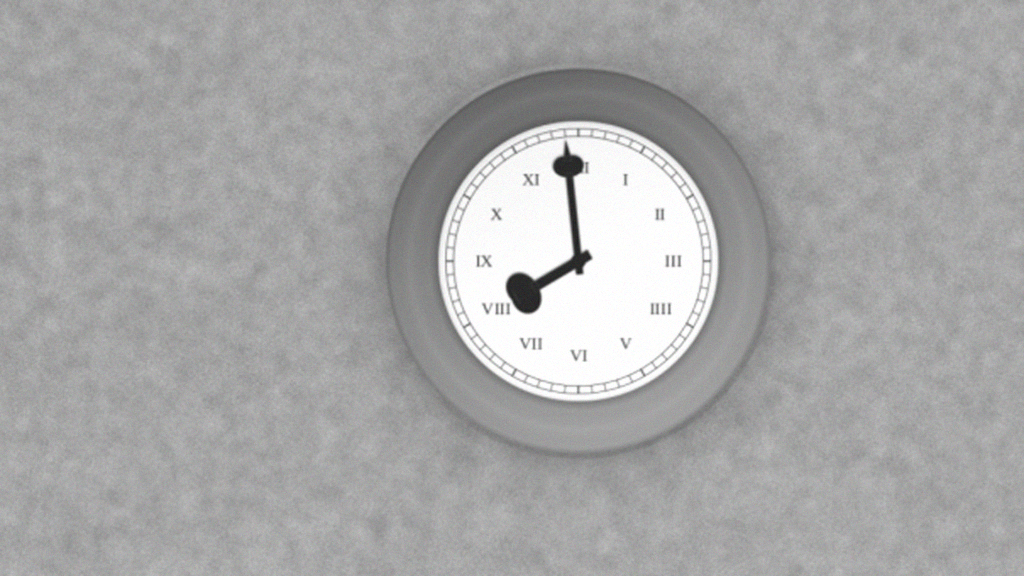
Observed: **7:59**
